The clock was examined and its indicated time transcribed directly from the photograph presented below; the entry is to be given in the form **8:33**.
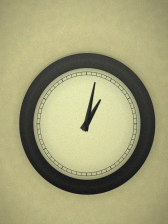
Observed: **1:02**
